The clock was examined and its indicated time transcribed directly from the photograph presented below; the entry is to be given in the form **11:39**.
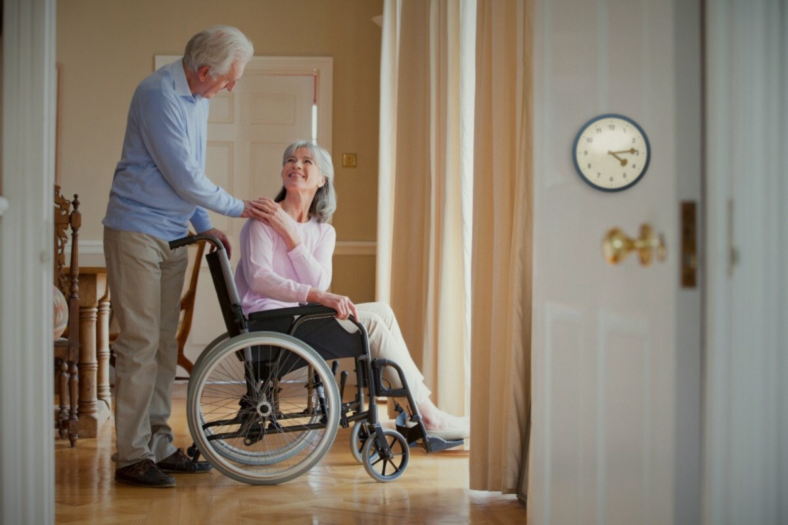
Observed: **4:14**
